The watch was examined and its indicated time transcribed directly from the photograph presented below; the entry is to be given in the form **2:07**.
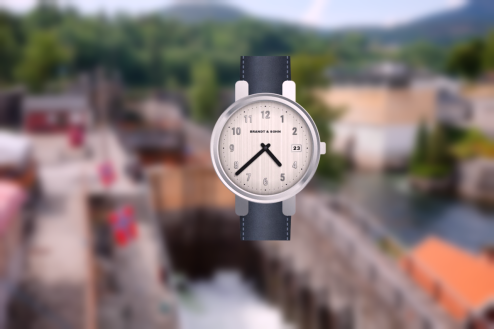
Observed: **4:38**
